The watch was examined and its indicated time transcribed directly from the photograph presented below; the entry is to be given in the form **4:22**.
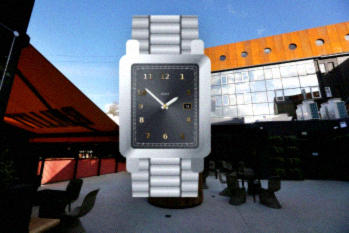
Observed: **1:52**
